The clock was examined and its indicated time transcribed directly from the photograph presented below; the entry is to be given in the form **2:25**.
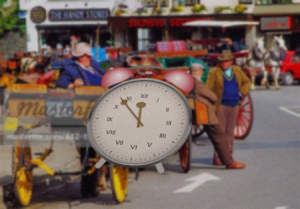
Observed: **11:53**
